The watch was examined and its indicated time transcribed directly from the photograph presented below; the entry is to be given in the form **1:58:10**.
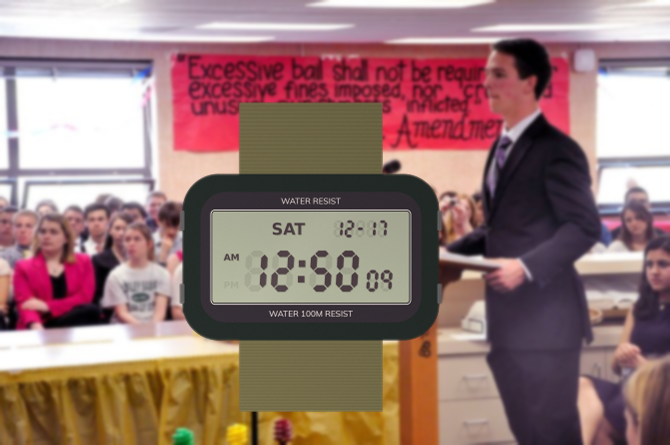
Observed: **12:50:09**
